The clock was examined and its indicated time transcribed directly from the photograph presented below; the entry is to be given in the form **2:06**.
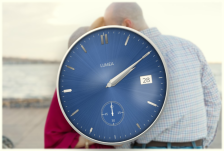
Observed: **2:10**
